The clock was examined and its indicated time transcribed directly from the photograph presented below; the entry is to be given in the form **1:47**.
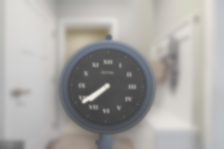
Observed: **7:39**
